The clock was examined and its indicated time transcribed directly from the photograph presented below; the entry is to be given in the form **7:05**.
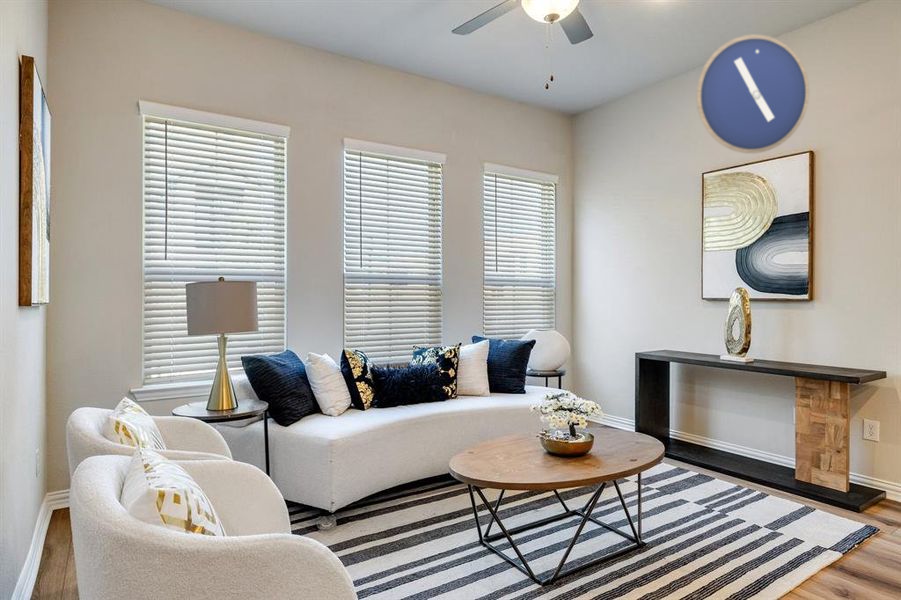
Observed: **4:55**
